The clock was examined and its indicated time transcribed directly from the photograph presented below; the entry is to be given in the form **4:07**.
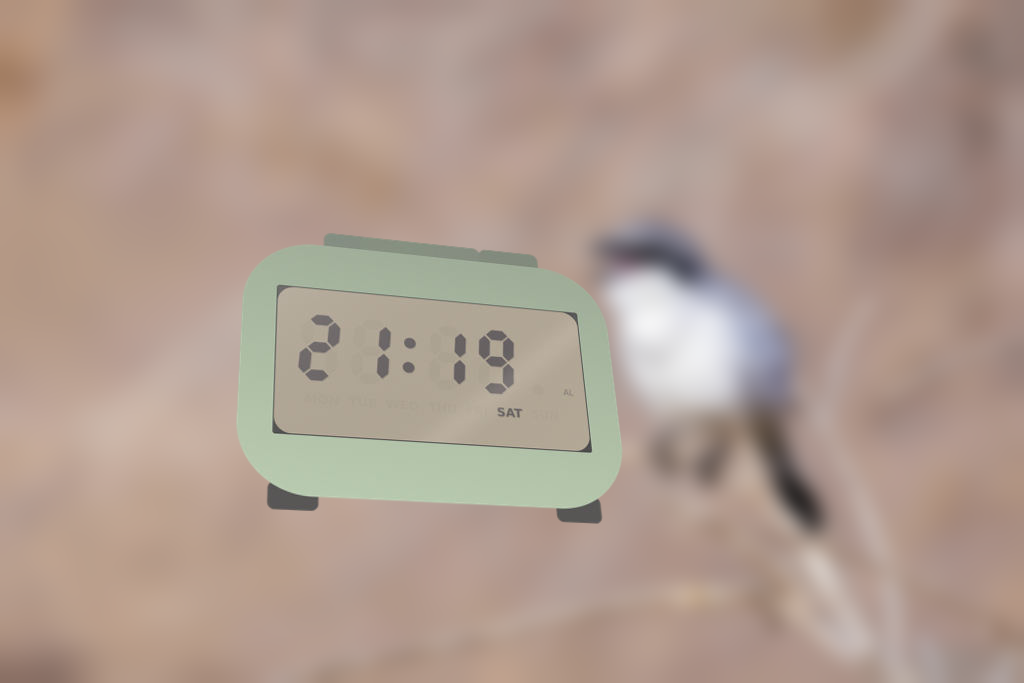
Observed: **21:19**
